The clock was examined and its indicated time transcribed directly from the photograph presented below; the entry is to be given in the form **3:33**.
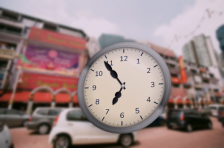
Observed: **6:54**
